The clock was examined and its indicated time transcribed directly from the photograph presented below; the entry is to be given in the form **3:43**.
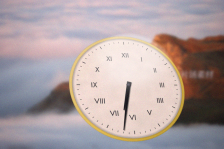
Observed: **6:32**
